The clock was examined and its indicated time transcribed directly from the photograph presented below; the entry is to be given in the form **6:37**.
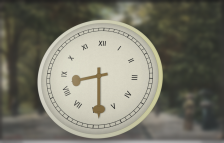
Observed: **8:29**
